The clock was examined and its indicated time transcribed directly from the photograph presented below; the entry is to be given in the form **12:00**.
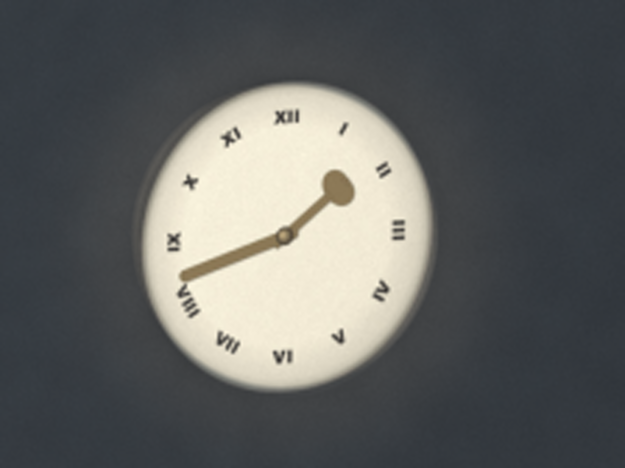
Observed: **1:42**
